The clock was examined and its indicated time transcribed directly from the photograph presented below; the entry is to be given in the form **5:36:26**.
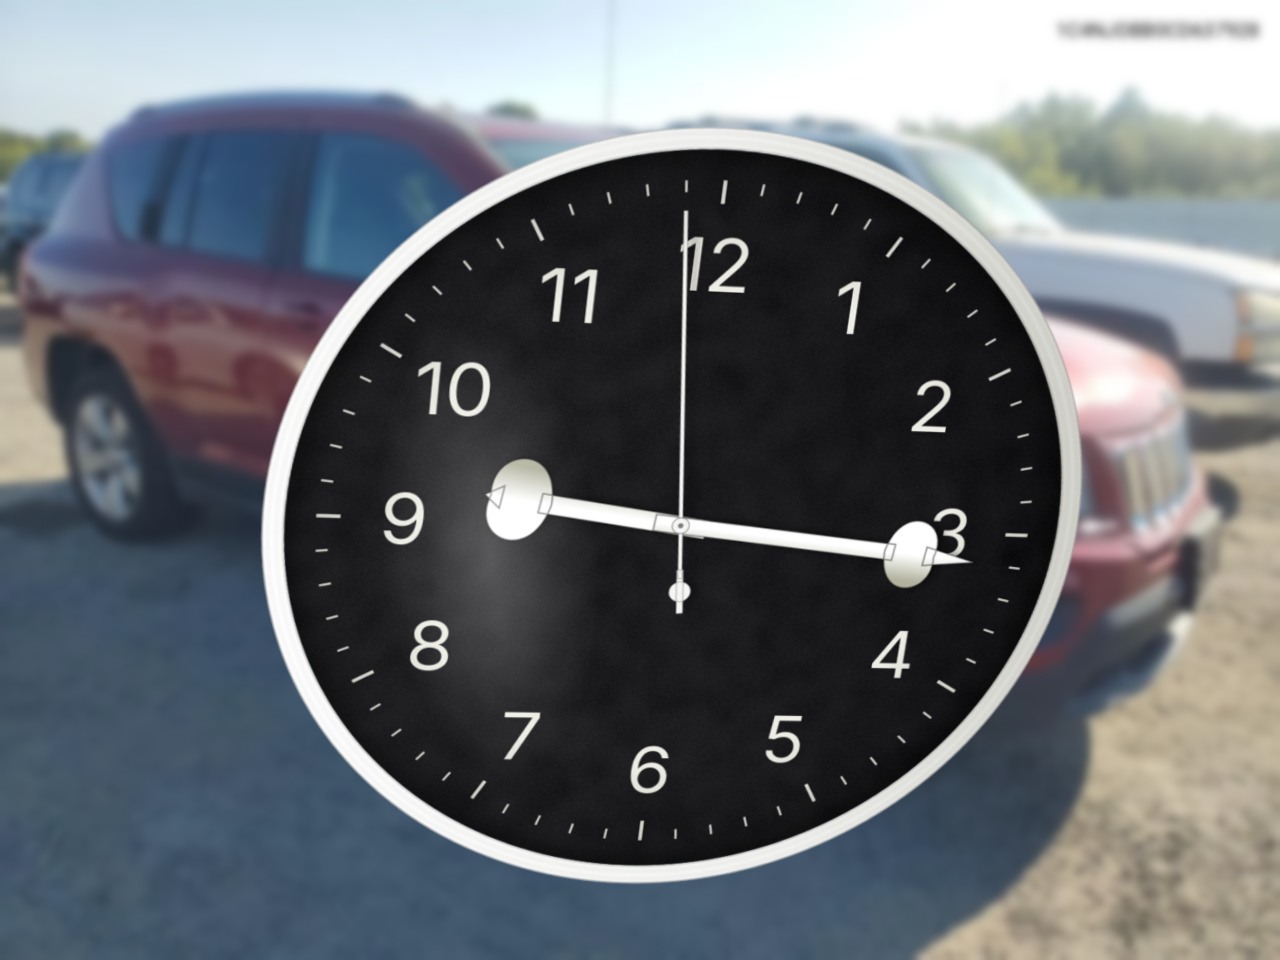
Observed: **9:15:59**
